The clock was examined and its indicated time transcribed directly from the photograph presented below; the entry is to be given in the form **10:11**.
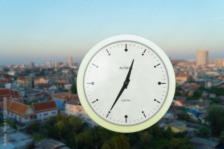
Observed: **12:35**
